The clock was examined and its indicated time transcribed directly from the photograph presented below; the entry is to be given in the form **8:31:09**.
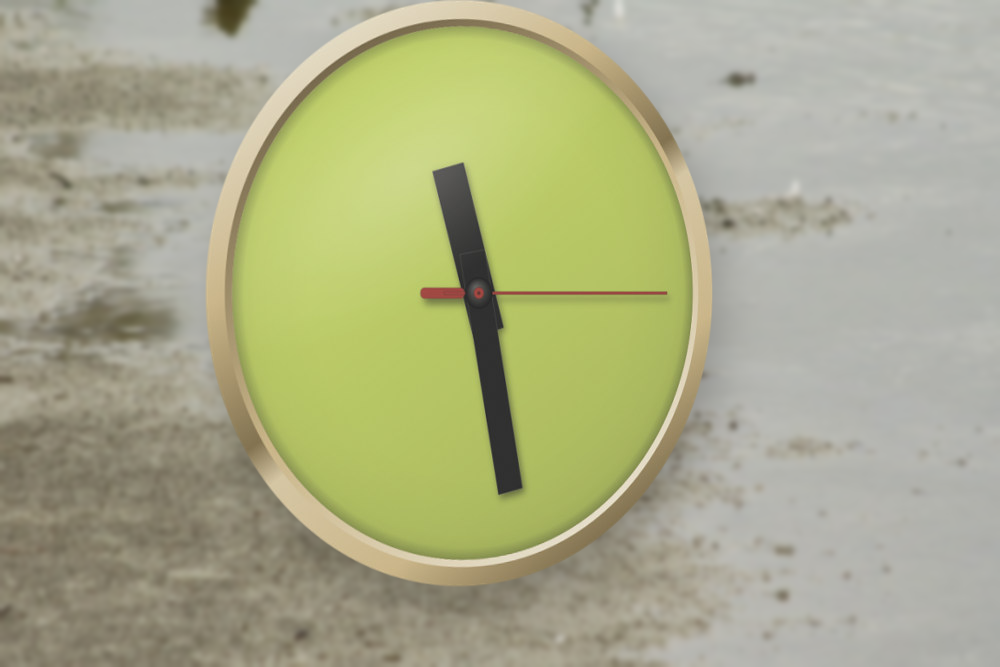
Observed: **11:28:15**
